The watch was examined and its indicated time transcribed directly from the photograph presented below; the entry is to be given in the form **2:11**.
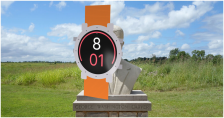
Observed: **8:01**
